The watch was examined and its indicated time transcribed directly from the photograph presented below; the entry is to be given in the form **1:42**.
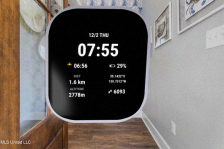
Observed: **7:55**
